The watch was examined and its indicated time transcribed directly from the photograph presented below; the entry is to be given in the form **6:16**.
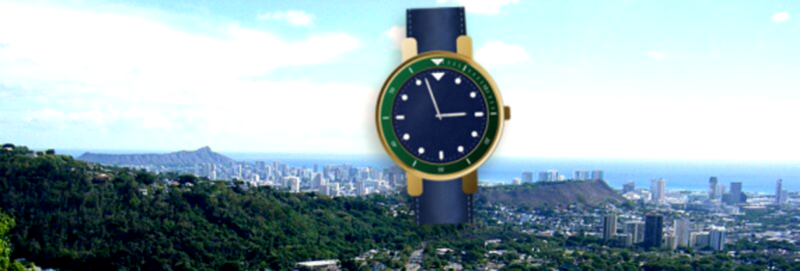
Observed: **2:57**
